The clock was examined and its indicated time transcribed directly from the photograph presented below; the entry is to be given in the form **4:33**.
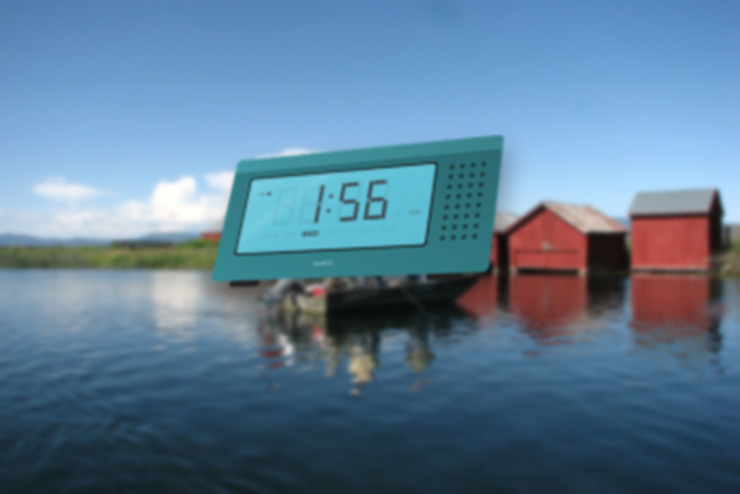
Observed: **1:56**
